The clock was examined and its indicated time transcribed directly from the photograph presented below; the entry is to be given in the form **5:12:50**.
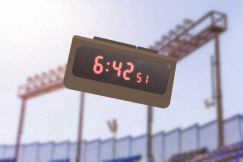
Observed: **6:42:51**
